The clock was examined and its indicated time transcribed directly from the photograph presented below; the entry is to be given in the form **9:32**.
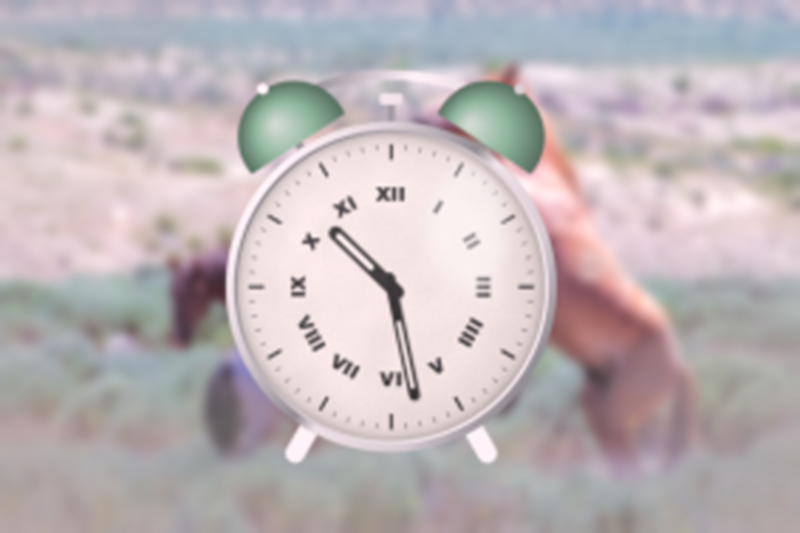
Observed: **10:28**
